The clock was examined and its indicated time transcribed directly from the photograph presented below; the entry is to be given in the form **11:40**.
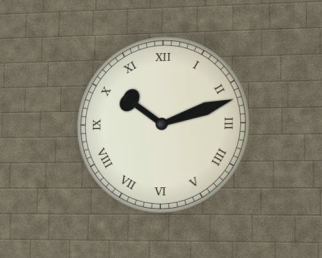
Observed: **10:12**
